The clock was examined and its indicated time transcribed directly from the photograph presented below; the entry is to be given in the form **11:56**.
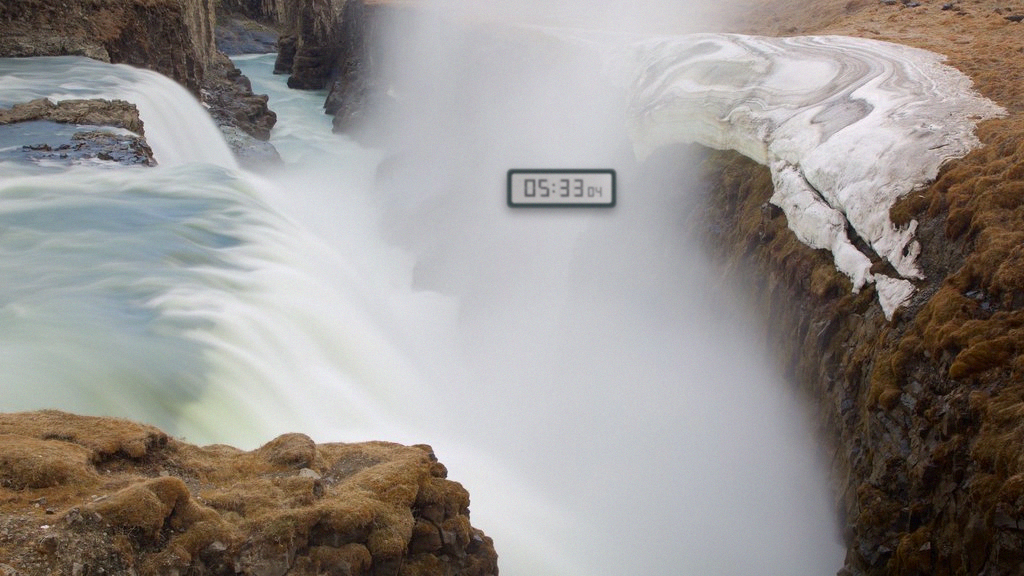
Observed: **5:33**
